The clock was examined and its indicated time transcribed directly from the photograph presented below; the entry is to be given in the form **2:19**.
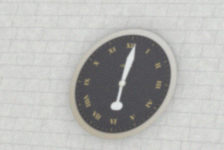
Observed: **6:01**
